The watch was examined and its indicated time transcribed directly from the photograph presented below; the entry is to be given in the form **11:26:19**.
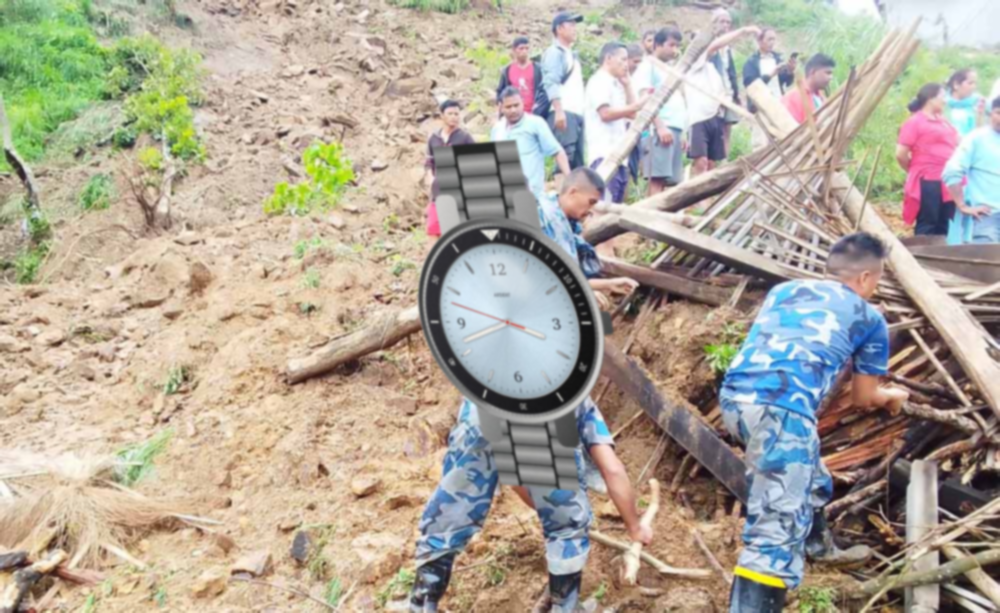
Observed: **3:41:48**
